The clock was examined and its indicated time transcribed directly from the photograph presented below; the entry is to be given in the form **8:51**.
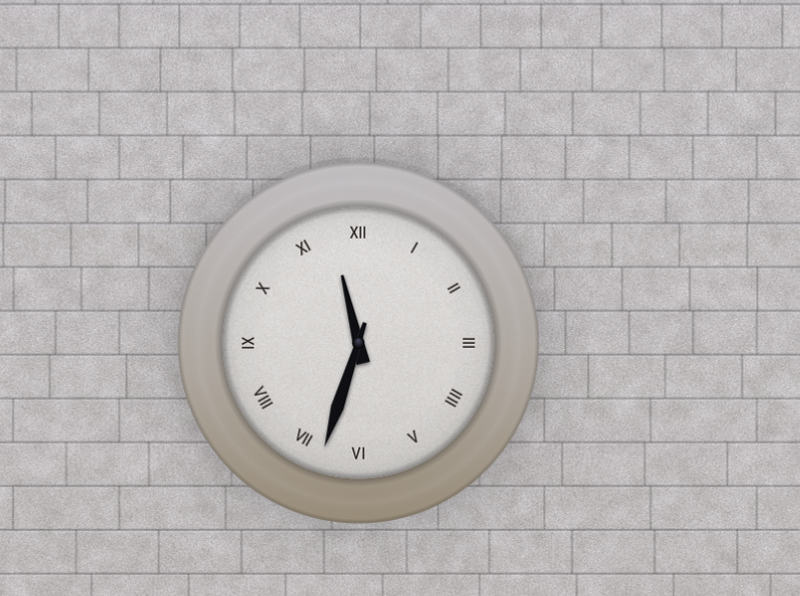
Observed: **11:33**
